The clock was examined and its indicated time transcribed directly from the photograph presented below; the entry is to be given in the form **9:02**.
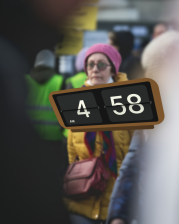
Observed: **4:58**
